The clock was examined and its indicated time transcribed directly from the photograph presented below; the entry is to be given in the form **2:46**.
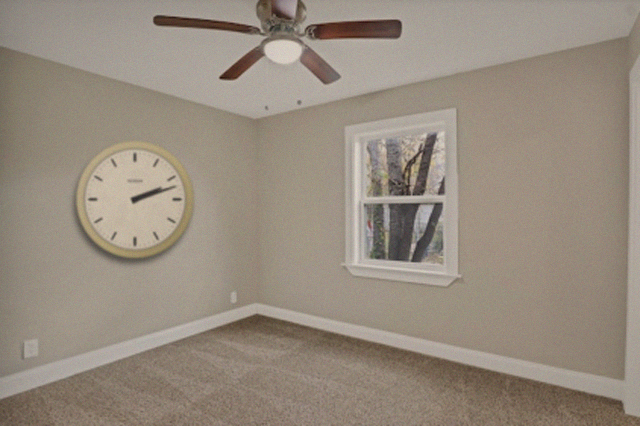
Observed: **2:12**
